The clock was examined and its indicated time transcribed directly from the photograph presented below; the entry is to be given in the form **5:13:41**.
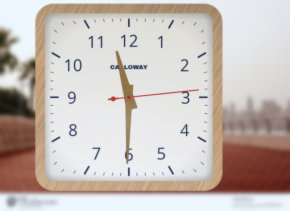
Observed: **11:30:14**
